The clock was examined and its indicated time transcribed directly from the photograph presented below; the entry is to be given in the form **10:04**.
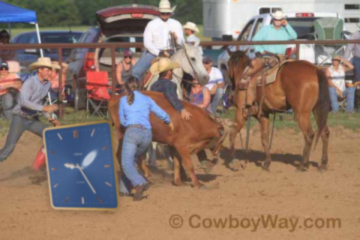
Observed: **9:25**
